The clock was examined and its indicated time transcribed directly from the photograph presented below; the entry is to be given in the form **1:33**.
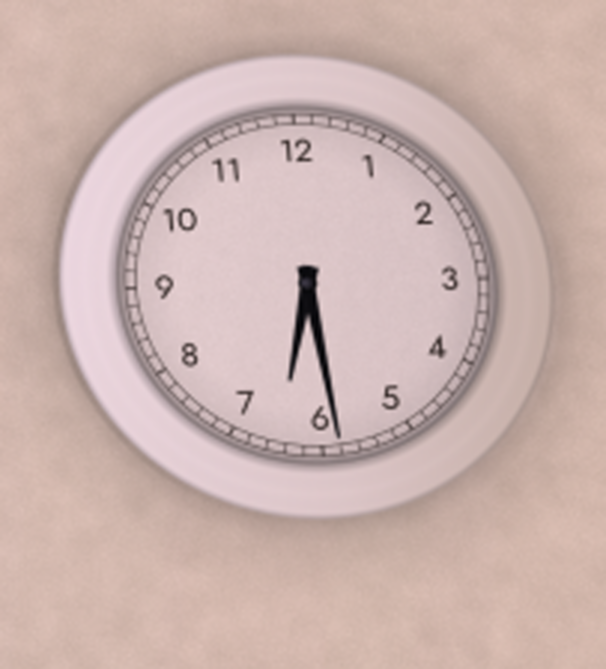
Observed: **6:29**
